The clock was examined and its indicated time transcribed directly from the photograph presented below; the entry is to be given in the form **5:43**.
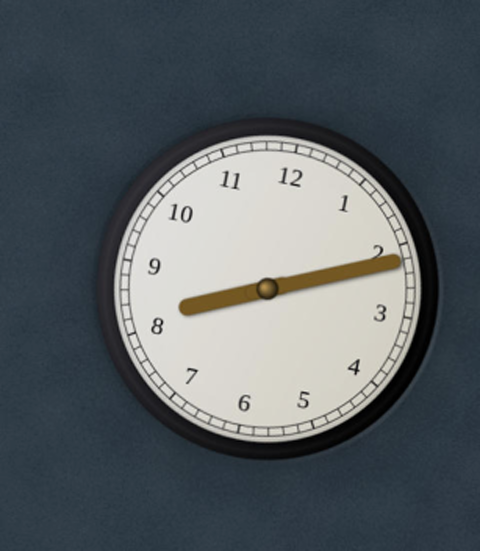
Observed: **8:11**
